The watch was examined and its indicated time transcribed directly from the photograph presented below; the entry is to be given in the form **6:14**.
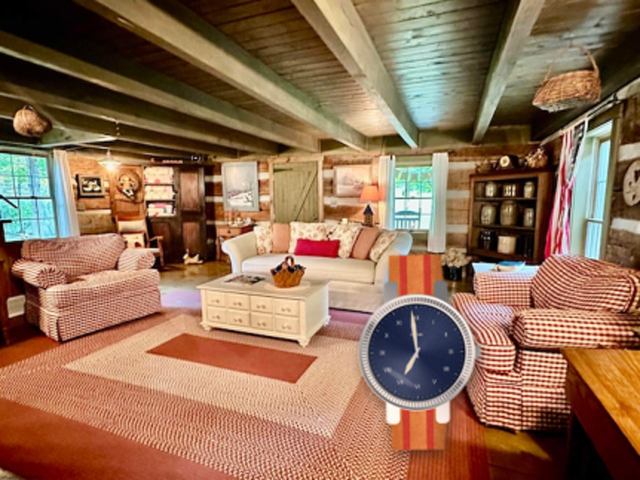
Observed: **6:59**
